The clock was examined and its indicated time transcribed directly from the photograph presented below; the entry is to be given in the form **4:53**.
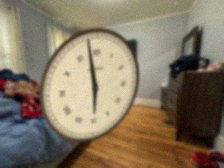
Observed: **5:58**
